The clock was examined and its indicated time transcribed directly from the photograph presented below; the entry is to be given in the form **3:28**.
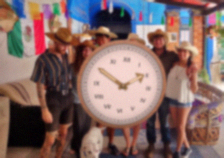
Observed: **1:50**
